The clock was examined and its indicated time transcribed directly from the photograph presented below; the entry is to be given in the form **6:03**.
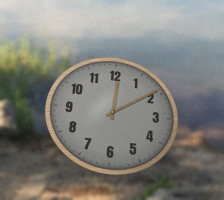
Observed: **12:09**
